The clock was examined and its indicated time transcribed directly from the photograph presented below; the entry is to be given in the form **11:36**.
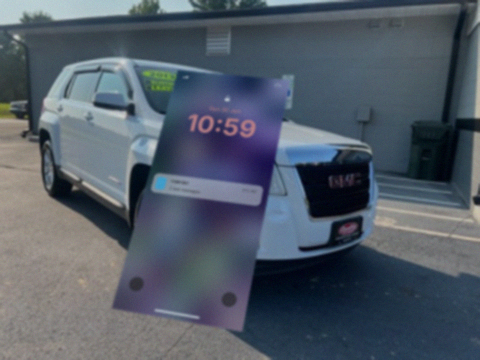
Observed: **10:59**
